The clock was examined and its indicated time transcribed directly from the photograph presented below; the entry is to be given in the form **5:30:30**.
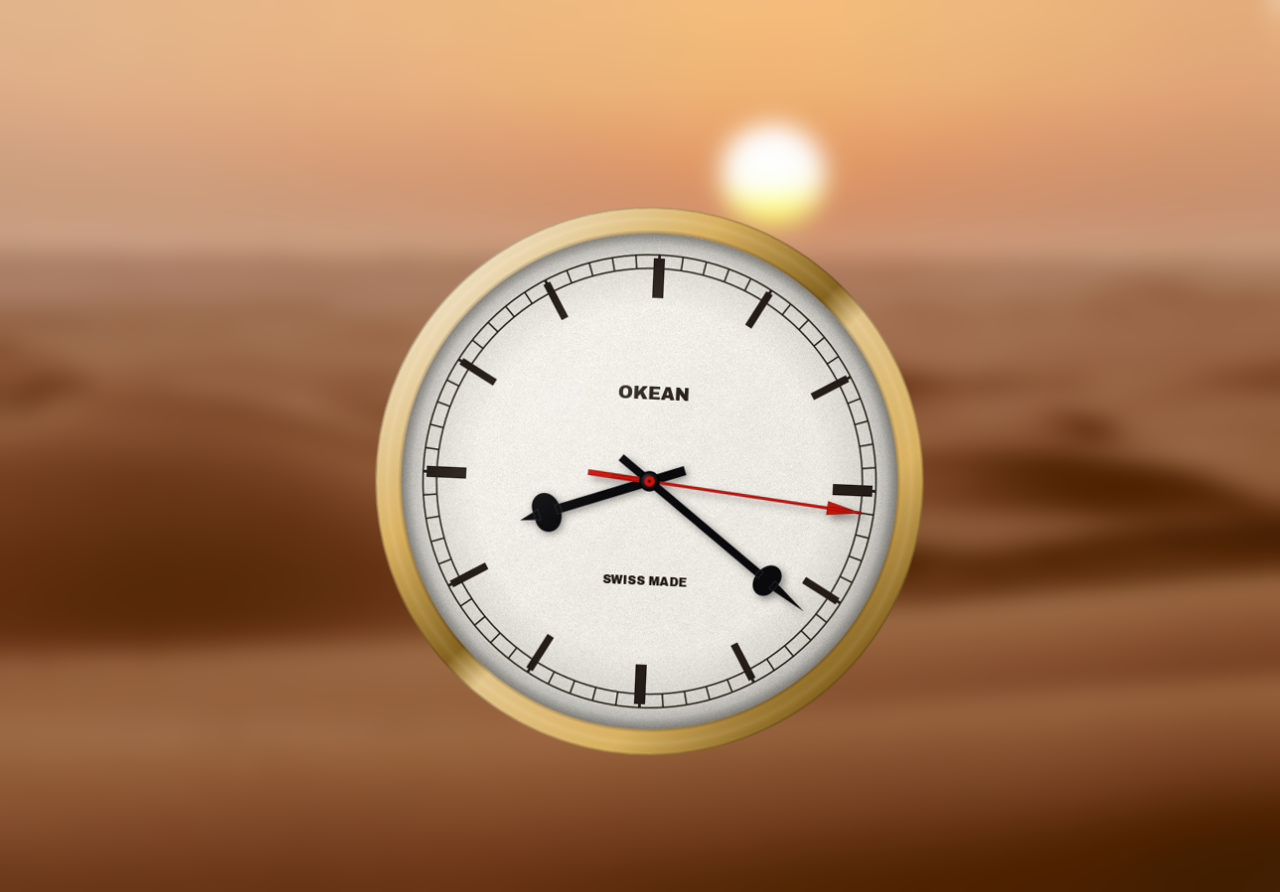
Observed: **8:21:16**
